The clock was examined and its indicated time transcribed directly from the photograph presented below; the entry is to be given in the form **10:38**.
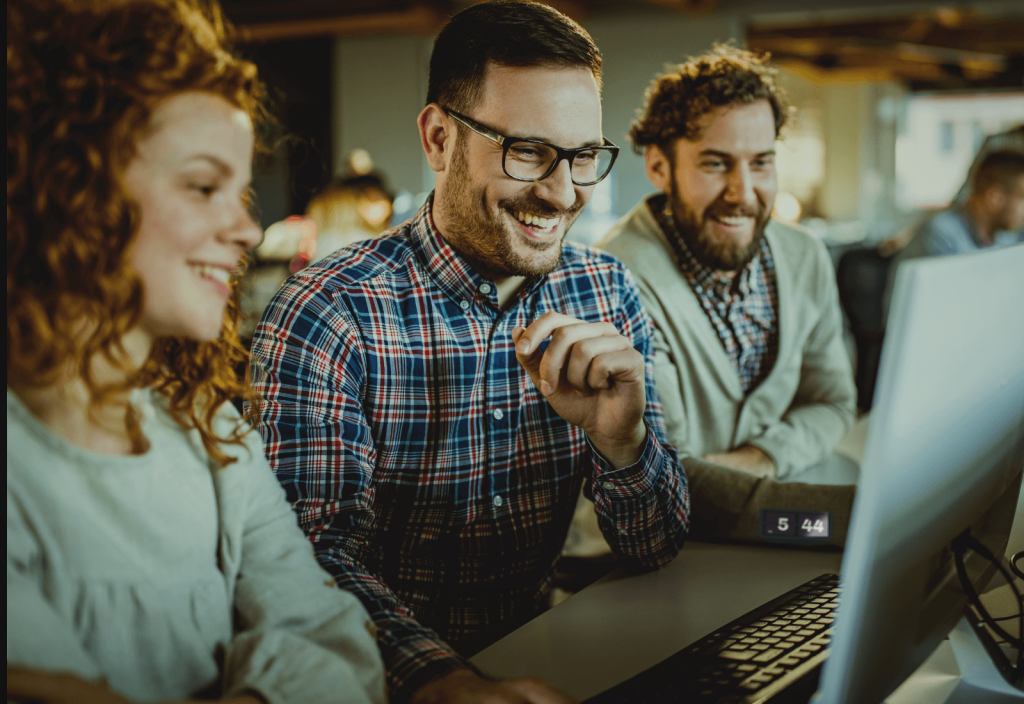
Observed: **5:44**
